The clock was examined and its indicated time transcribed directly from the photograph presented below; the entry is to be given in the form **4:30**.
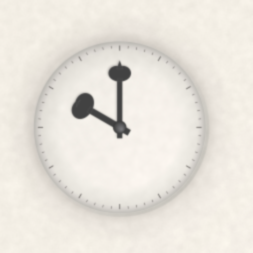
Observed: **10:00**
